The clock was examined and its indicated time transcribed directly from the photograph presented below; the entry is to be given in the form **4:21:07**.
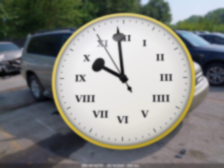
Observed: **9:58:55**
